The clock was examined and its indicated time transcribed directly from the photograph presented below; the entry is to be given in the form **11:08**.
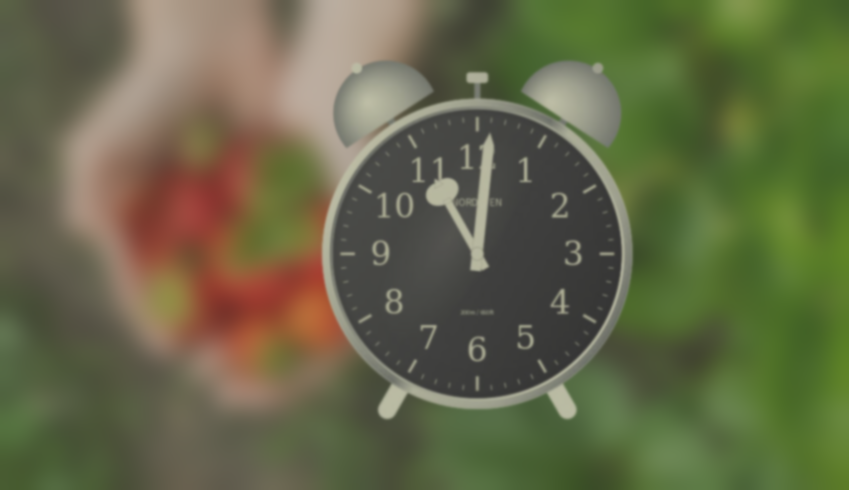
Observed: **11:01**
